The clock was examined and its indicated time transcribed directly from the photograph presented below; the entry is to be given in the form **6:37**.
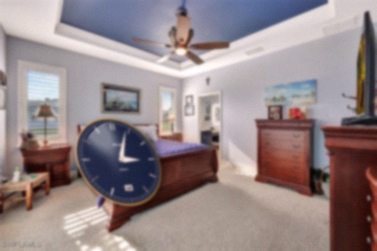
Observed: **3:04**
